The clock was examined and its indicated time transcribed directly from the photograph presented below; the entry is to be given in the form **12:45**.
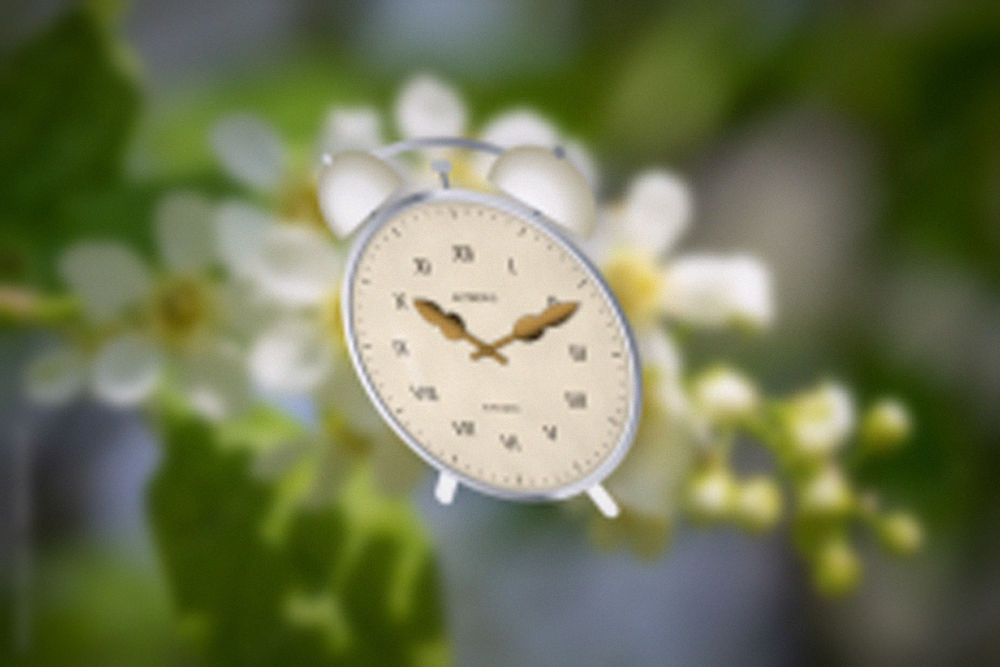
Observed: **10:11**
